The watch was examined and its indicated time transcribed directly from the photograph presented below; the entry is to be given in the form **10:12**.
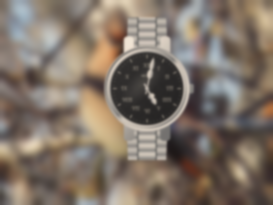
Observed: **5:02**
